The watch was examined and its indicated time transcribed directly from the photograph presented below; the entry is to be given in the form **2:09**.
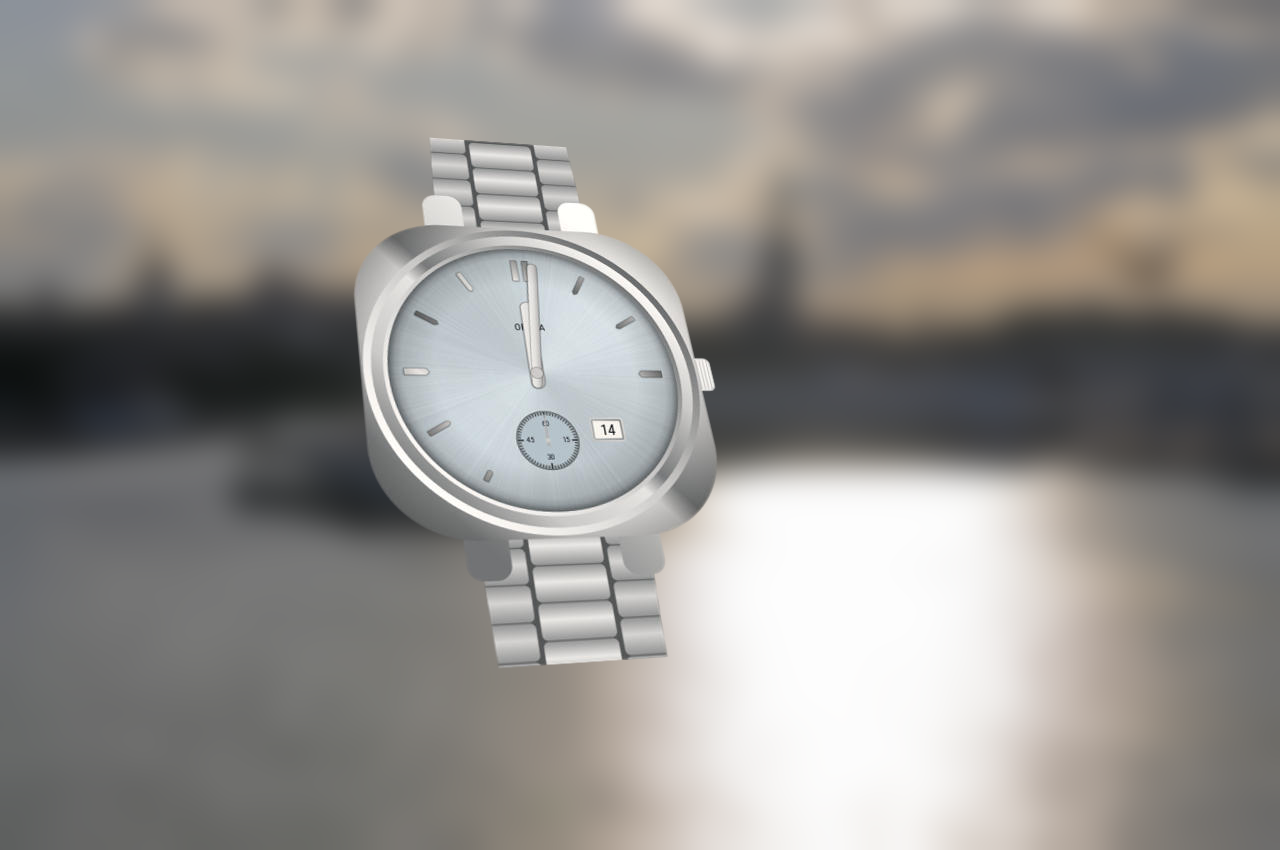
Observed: **12:01**
